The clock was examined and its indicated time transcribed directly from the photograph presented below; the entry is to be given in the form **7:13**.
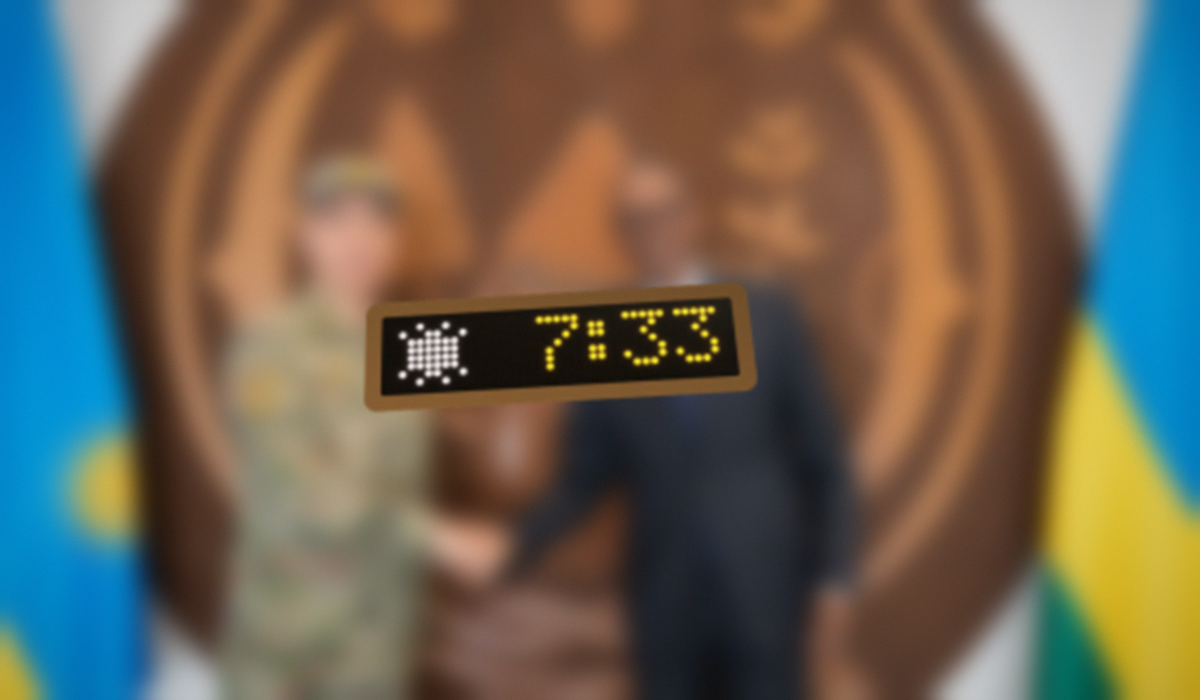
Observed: **7:33**
